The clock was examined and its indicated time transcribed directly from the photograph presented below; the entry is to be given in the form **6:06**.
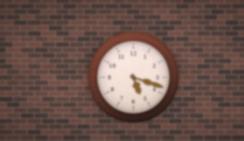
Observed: **5:18**
